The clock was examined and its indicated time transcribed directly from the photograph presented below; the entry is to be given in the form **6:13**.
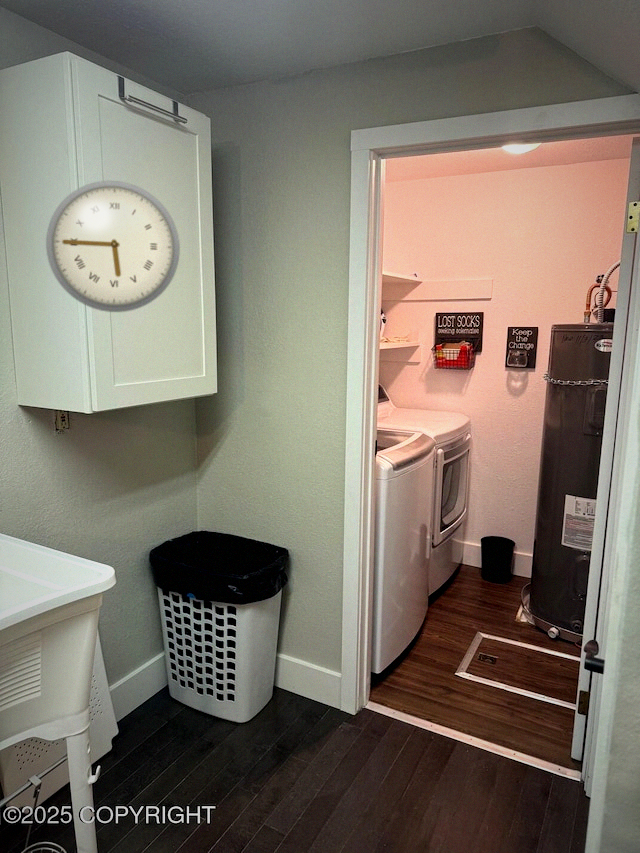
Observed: **5:45**
